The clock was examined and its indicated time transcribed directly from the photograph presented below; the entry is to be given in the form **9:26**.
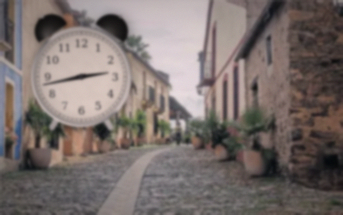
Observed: **2:43**
